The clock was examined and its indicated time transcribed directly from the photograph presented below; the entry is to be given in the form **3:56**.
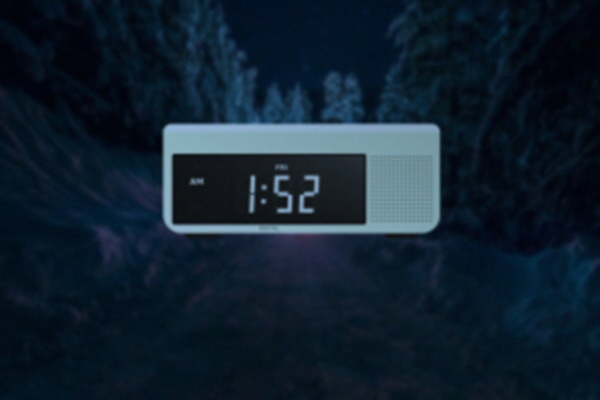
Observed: **1:52**
